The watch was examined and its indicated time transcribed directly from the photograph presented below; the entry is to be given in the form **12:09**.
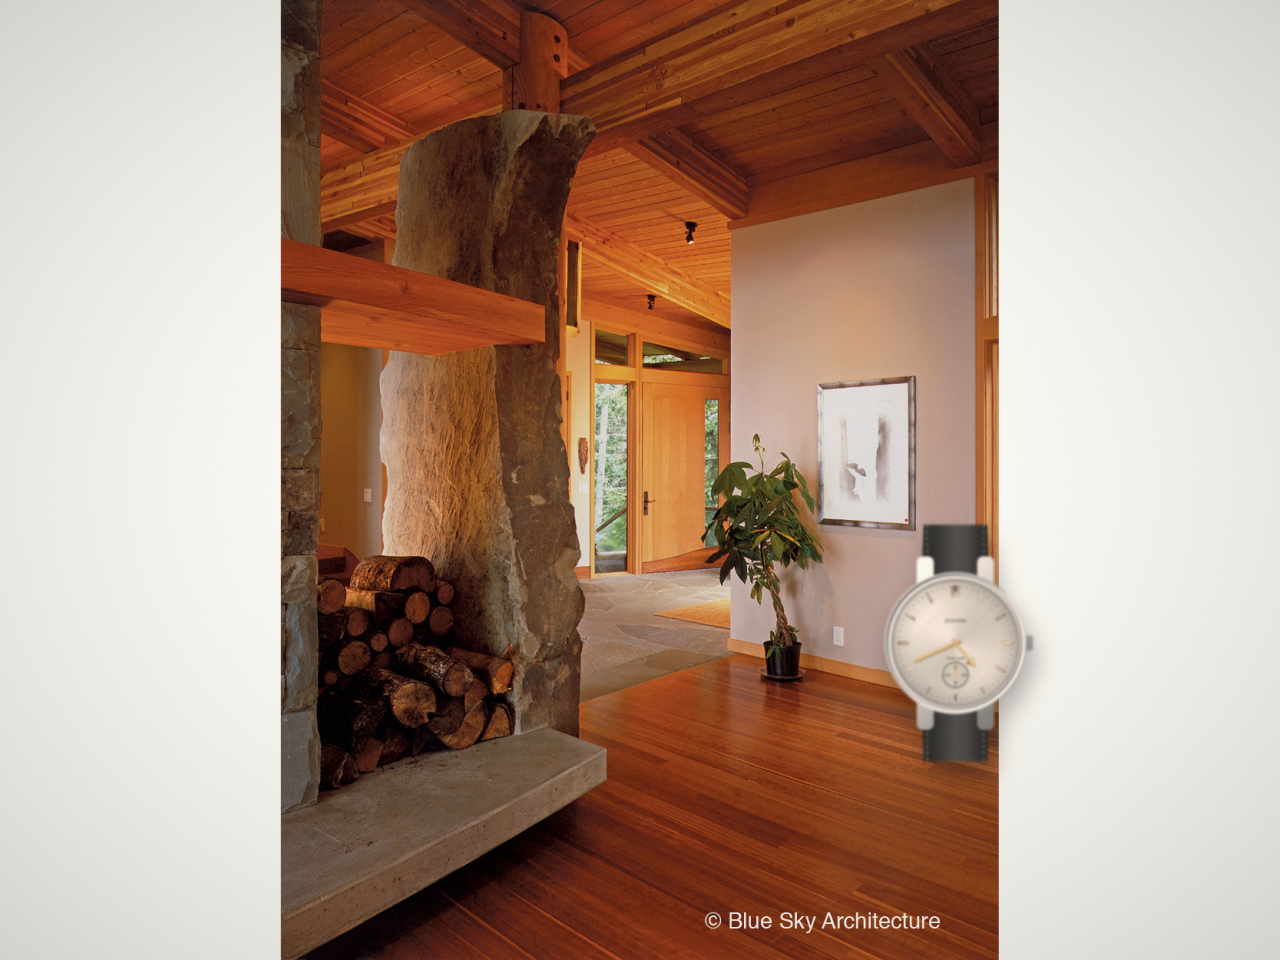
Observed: **4:41**
